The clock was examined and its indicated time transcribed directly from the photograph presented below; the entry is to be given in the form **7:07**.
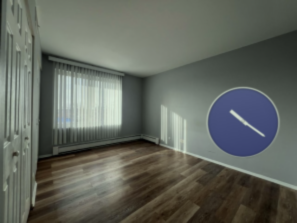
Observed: **10:21**
